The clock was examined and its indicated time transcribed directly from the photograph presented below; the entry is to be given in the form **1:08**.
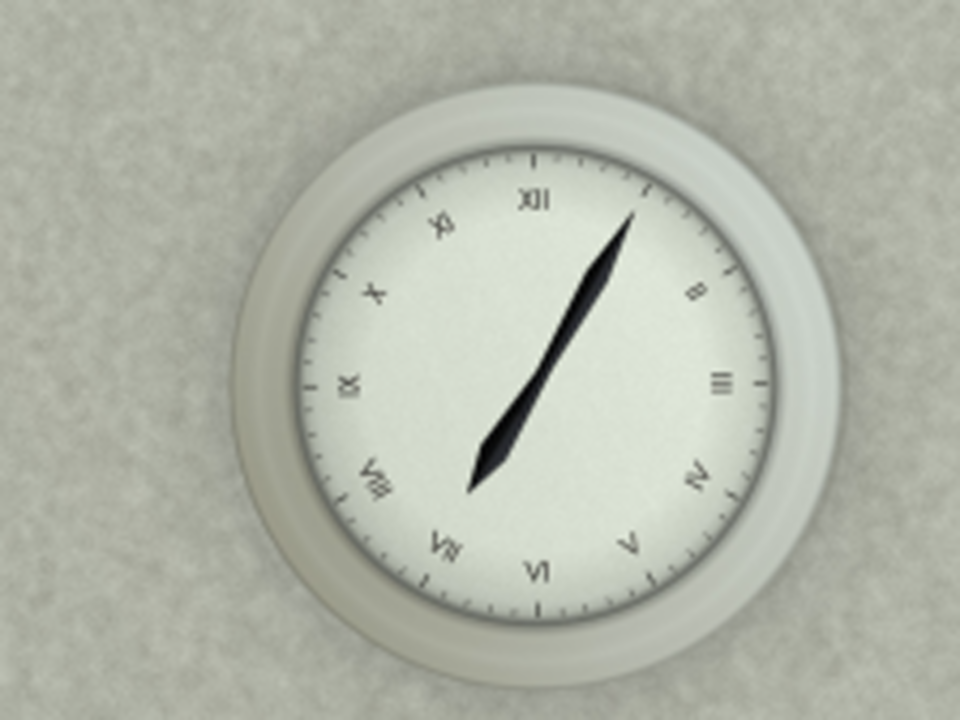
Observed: **7:05**
